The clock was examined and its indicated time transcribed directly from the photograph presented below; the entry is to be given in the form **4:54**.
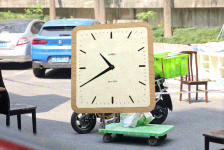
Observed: **10:40**
